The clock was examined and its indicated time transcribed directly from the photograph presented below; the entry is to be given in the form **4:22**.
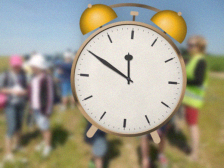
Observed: **11:50**
